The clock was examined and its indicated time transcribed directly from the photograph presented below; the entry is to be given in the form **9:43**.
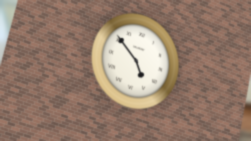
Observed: **4:51**
